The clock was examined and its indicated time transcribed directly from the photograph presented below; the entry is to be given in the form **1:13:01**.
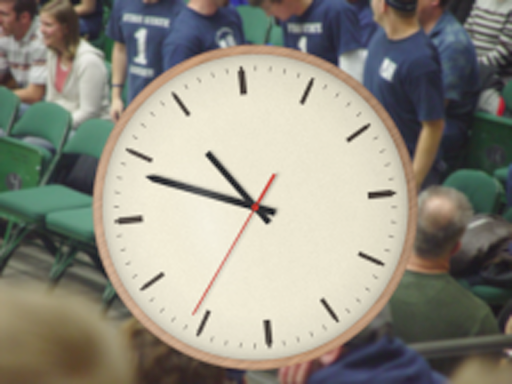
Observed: **10:48:36**
